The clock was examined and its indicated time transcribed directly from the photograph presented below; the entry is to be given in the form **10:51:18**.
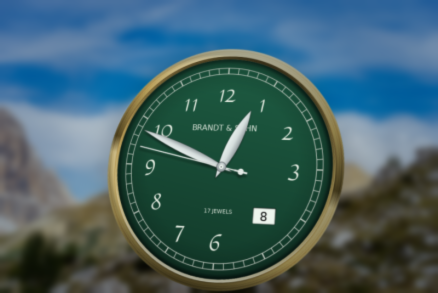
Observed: **12:48:47**
